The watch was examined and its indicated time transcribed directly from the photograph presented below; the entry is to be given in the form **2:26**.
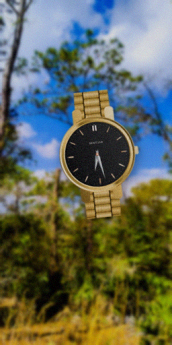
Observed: **6:28**
